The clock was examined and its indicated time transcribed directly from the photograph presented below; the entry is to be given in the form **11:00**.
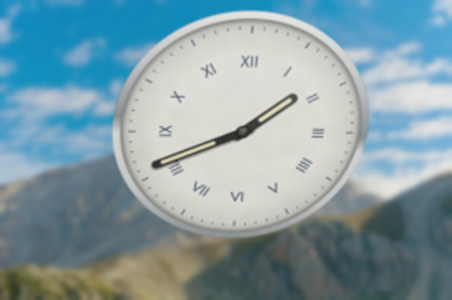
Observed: **1:41**
